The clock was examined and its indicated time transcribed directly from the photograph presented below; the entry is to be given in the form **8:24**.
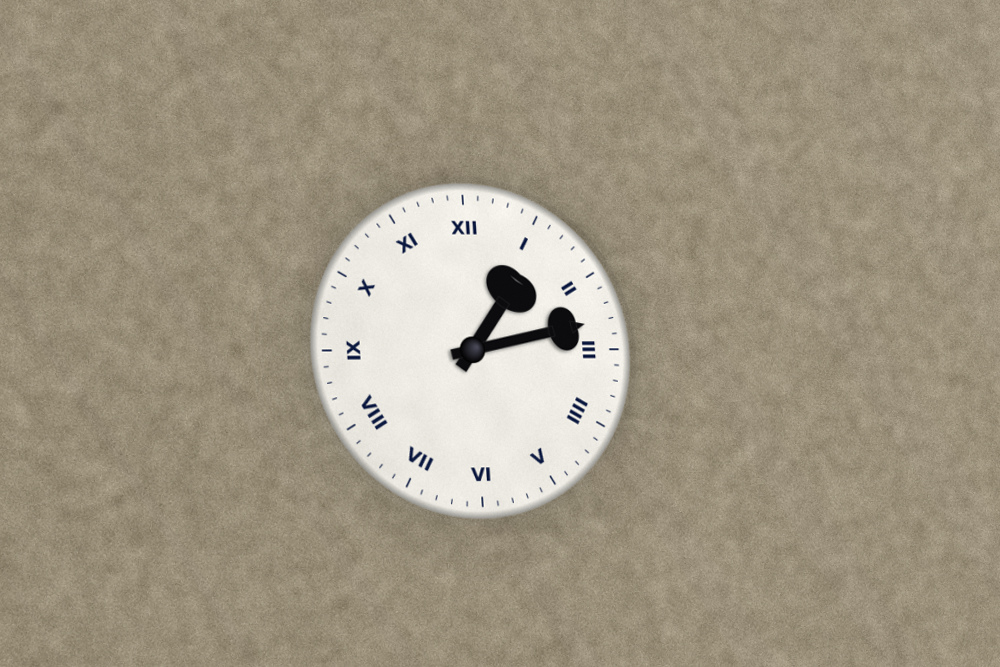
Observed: **1:13**
